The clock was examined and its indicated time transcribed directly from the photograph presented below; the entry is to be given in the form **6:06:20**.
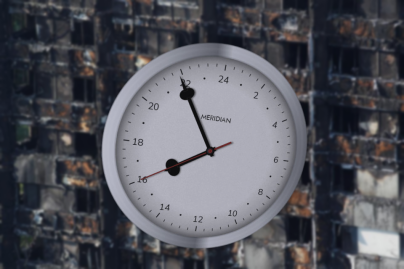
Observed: **15:54:40**
